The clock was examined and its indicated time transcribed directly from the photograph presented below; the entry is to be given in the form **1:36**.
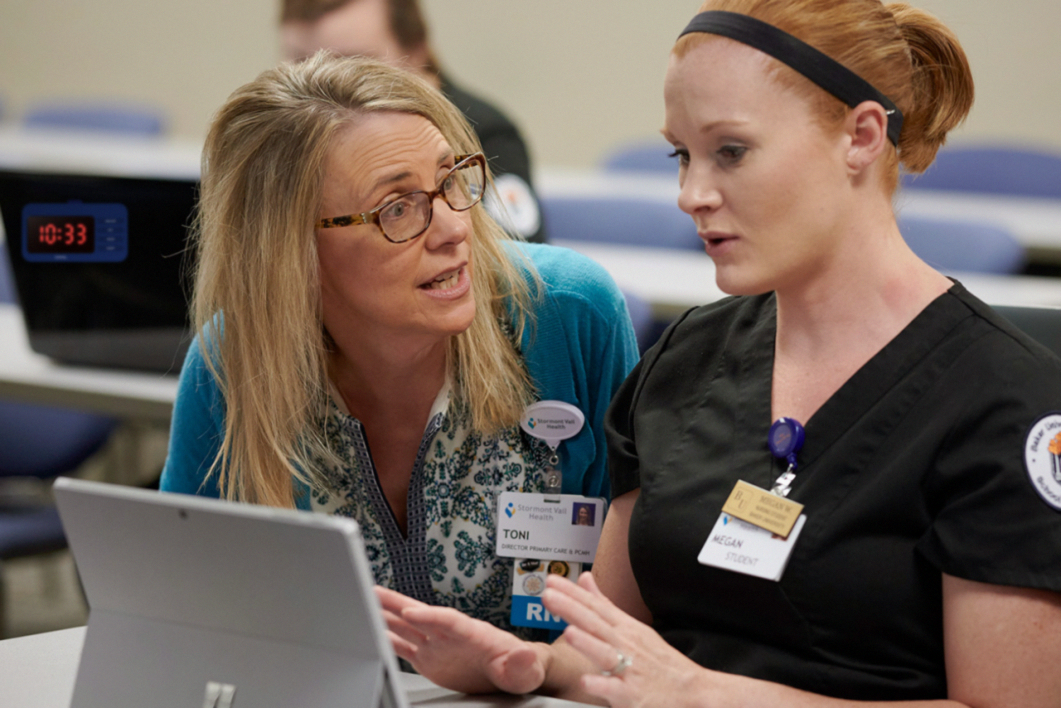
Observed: **10:33**
